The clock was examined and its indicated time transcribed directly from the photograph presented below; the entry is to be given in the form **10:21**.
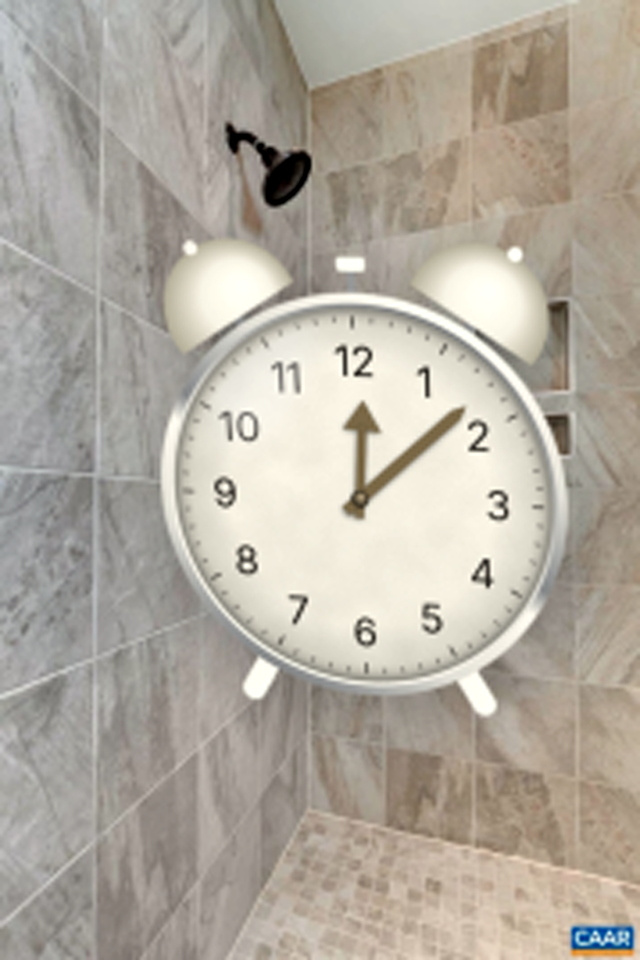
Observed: **12:08**
